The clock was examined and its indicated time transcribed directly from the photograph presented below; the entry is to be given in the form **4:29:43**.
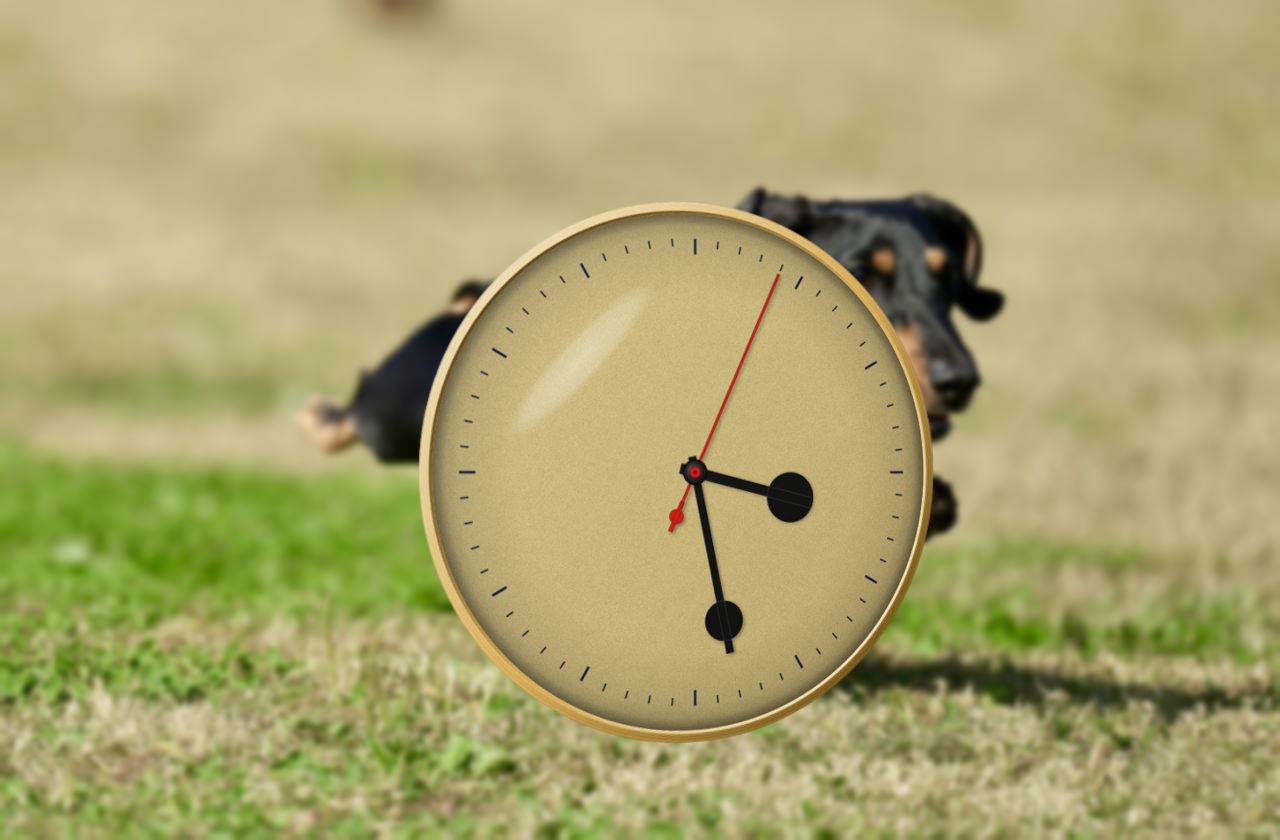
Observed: **3:28:04**
